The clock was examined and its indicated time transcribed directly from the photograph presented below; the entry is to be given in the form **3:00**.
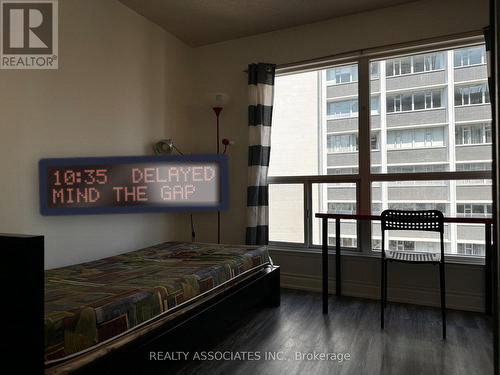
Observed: **10:35**
